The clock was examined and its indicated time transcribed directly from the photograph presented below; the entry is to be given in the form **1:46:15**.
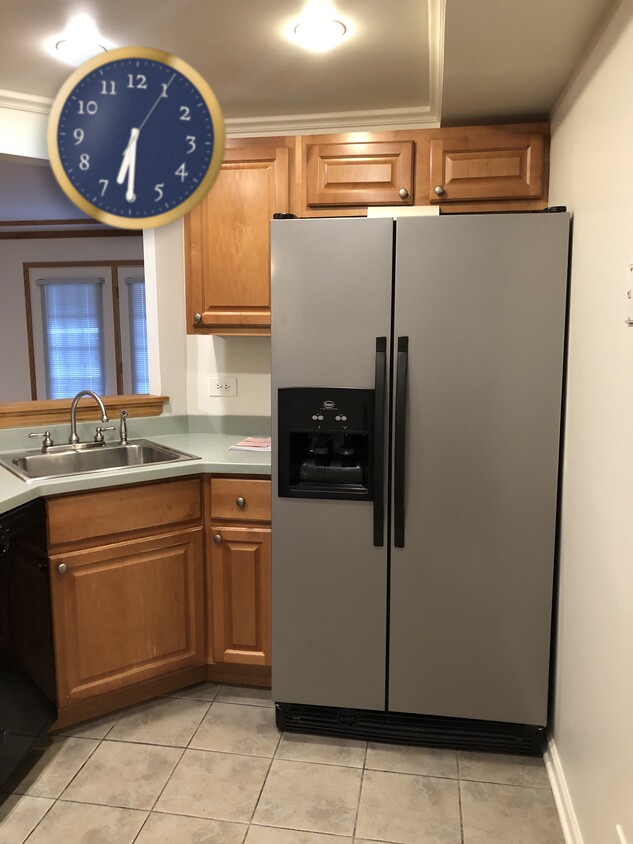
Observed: **6:30:05**
